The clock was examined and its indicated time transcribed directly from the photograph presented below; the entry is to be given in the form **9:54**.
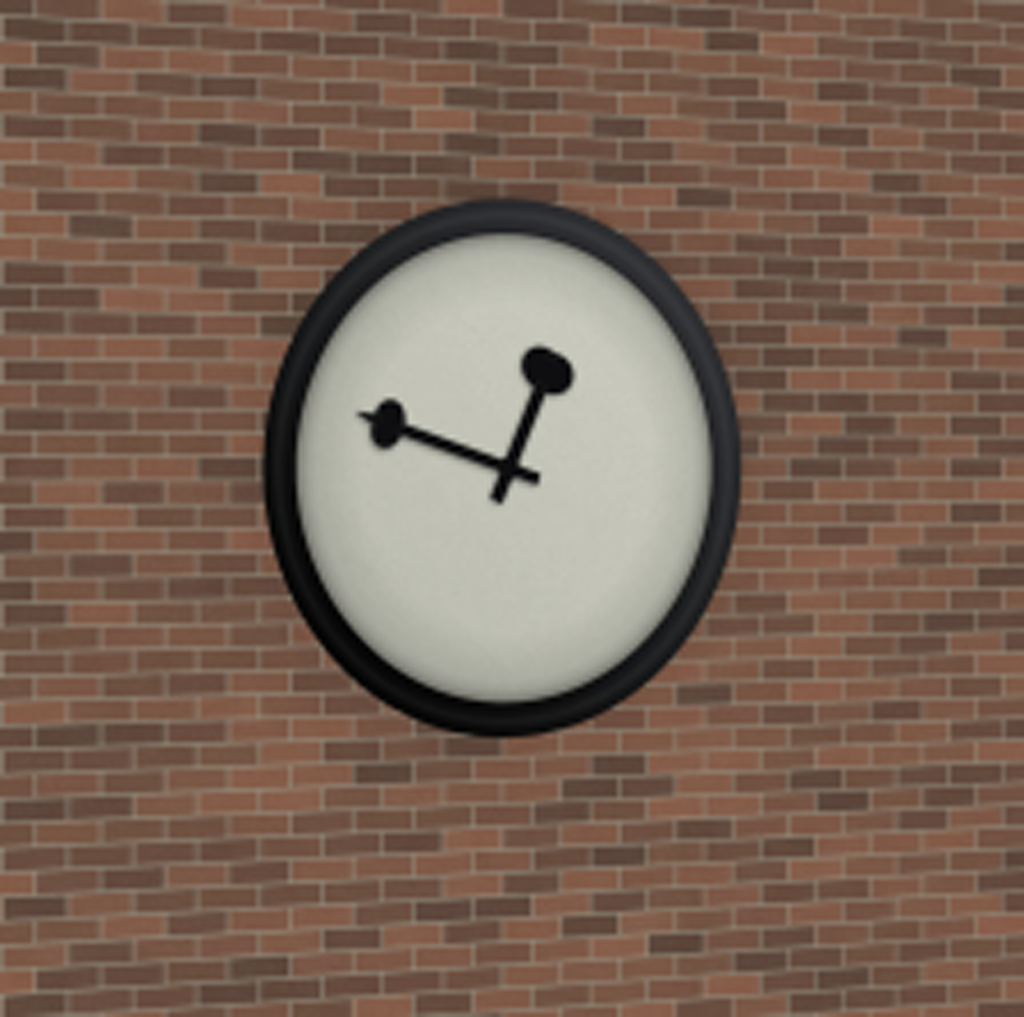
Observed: **12:48**
